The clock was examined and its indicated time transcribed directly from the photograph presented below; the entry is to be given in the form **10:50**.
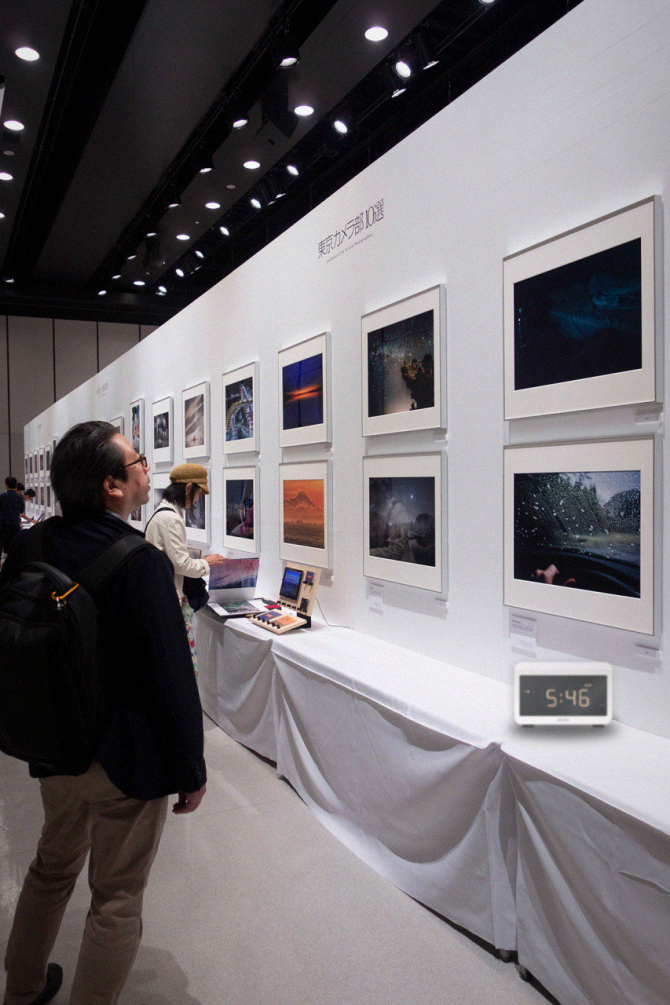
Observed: **5:46**
